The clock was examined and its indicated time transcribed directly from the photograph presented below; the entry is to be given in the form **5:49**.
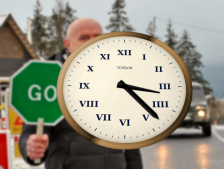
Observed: **3:23**
